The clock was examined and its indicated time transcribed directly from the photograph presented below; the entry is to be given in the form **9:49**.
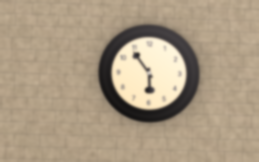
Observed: **5:54**
